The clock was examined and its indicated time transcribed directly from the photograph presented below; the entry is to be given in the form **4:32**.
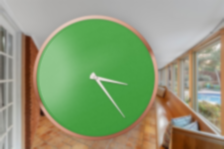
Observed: **3:24**
